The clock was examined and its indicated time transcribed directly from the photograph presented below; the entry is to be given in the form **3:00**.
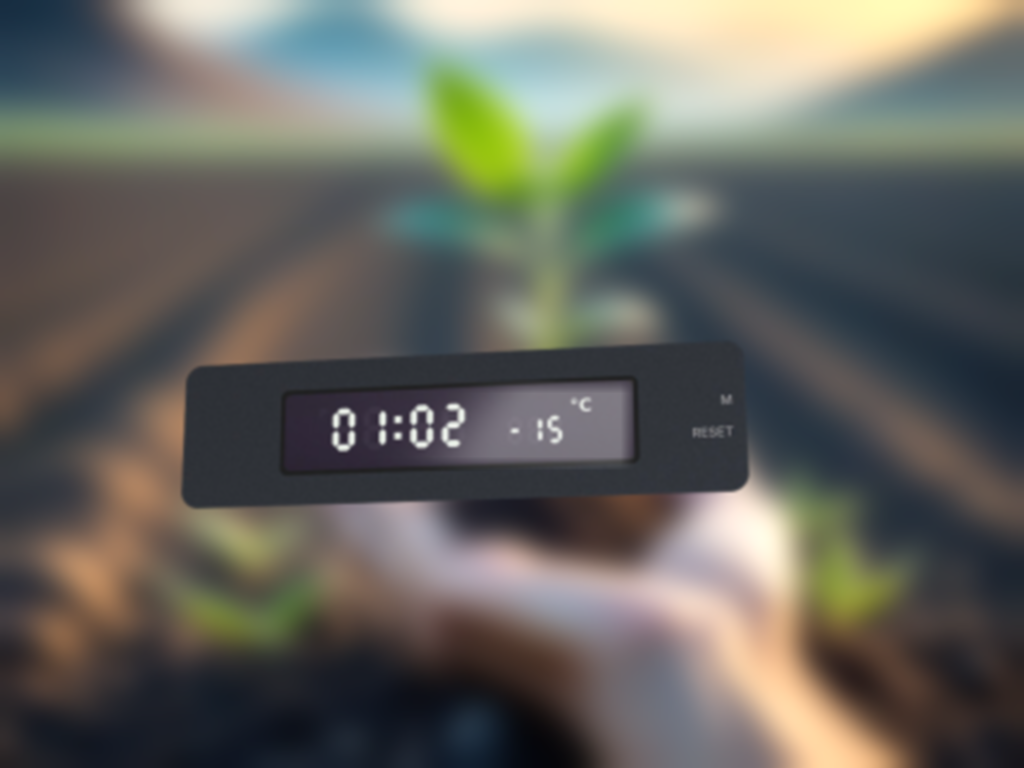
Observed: **1:02**
